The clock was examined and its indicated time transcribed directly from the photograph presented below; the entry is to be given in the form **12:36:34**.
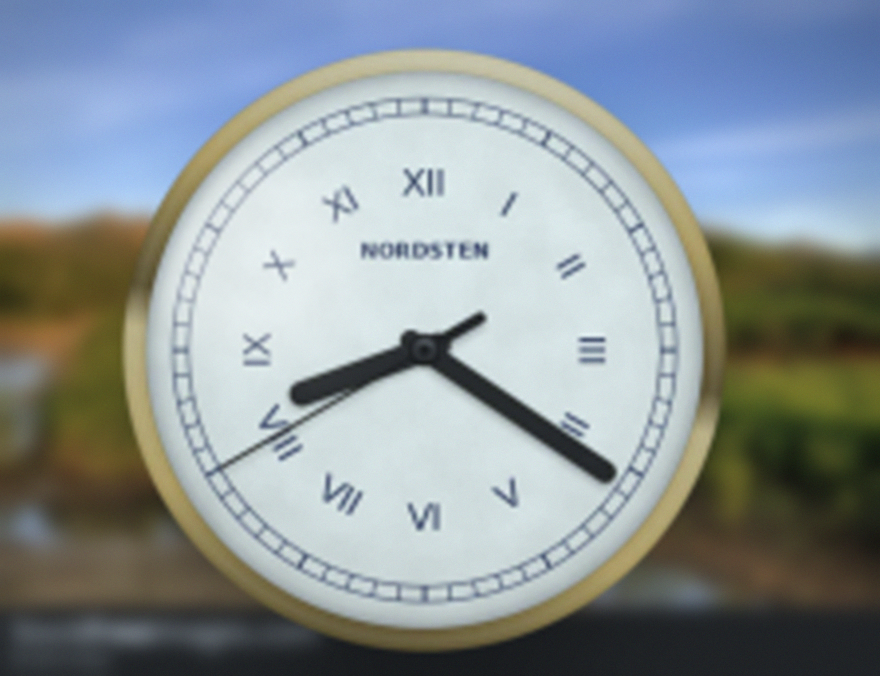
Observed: **8:20:40**
